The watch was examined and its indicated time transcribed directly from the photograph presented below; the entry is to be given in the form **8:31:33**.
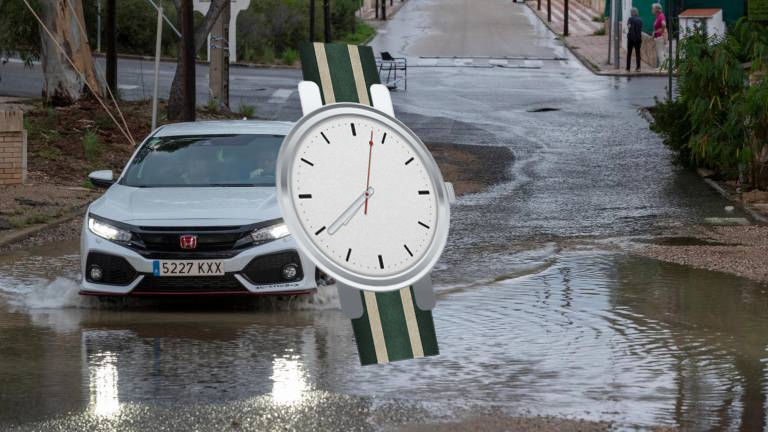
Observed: **7:39:03**
